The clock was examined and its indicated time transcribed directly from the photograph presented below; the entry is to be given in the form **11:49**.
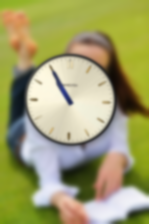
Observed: **10:55**
